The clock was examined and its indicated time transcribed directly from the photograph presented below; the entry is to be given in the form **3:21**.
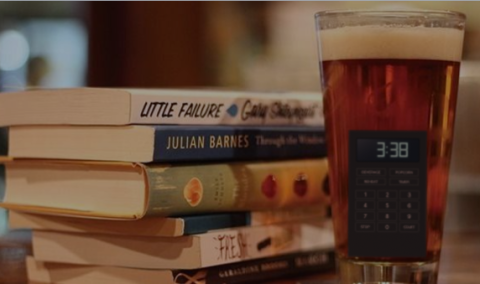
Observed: **3:38**
